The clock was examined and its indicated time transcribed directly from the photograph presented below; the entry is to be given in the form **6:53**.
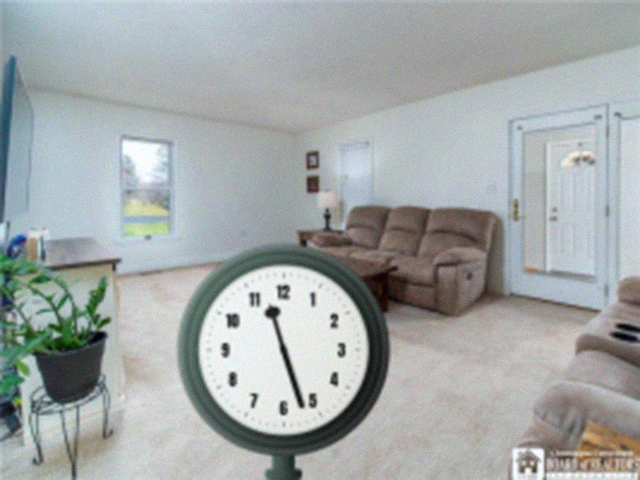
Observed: **11:27**
